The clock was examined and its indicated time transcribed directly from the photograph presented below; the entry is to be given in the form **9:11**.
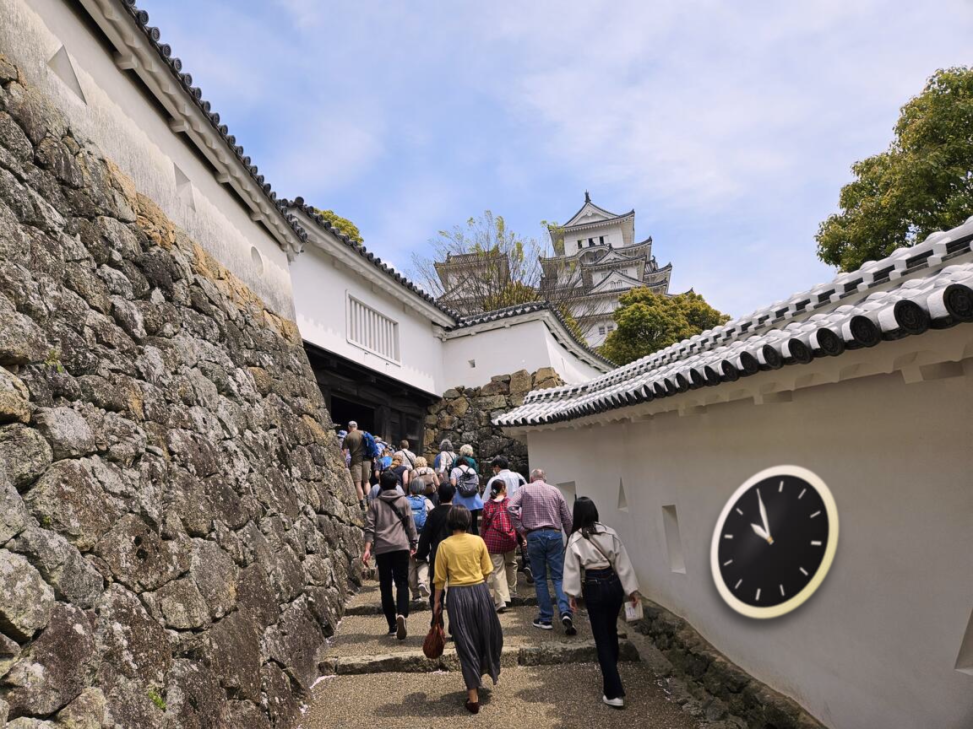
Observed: **9:55**
